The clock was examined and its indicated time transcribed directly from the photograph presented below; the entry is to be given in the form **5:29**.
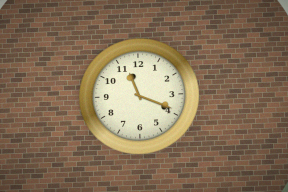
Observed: **11:19**
